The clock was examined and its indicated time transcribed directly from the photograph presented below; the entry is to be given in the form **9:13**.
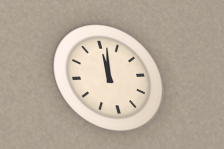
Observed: **12:02**
